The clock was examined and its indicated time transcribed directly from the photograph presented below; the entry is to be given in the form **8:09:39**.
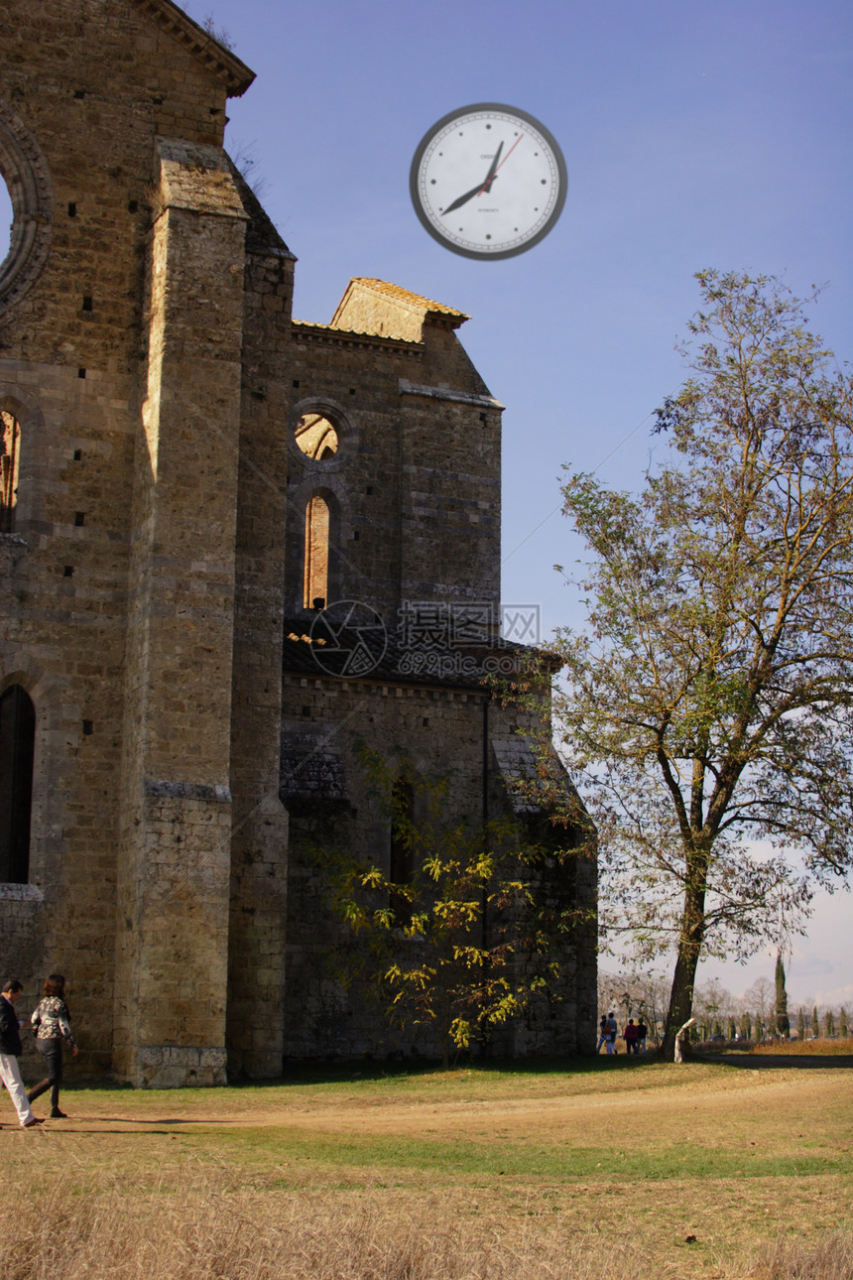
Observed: **12:39:06**
